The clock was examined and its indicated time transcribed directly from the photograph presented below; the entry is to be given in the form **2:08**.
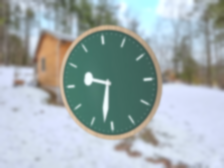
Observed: **9:32**
